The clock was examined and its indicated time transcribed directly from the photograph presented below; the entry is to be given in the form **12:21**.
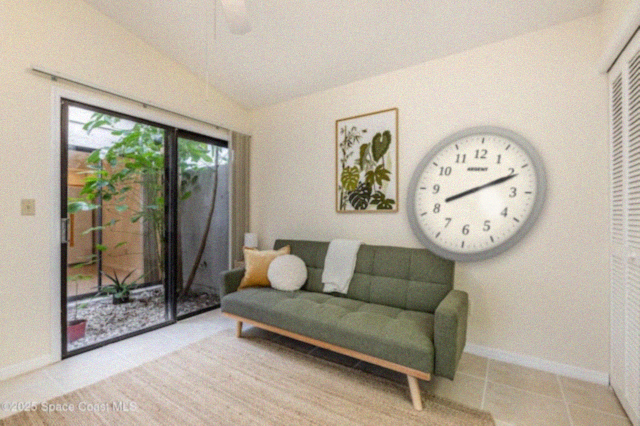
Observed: **8:11**
